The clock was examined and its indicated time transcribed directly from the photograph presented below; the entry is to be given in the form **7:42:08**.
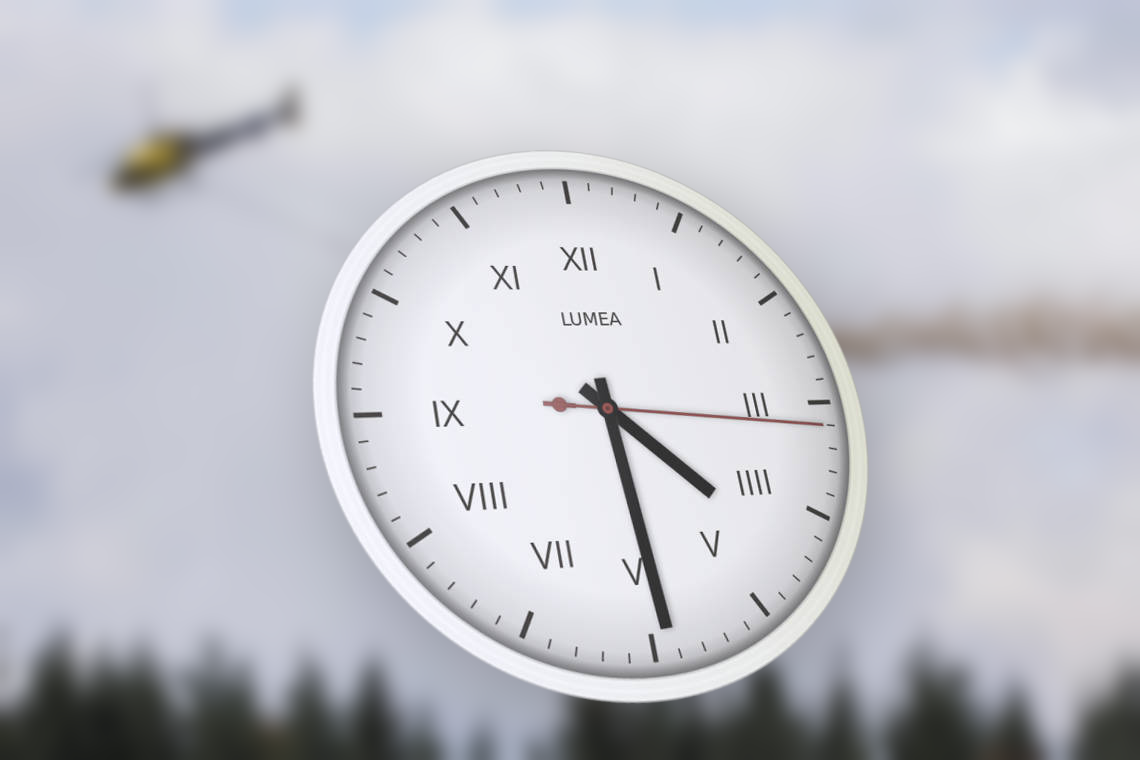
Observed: **4:29:16**
